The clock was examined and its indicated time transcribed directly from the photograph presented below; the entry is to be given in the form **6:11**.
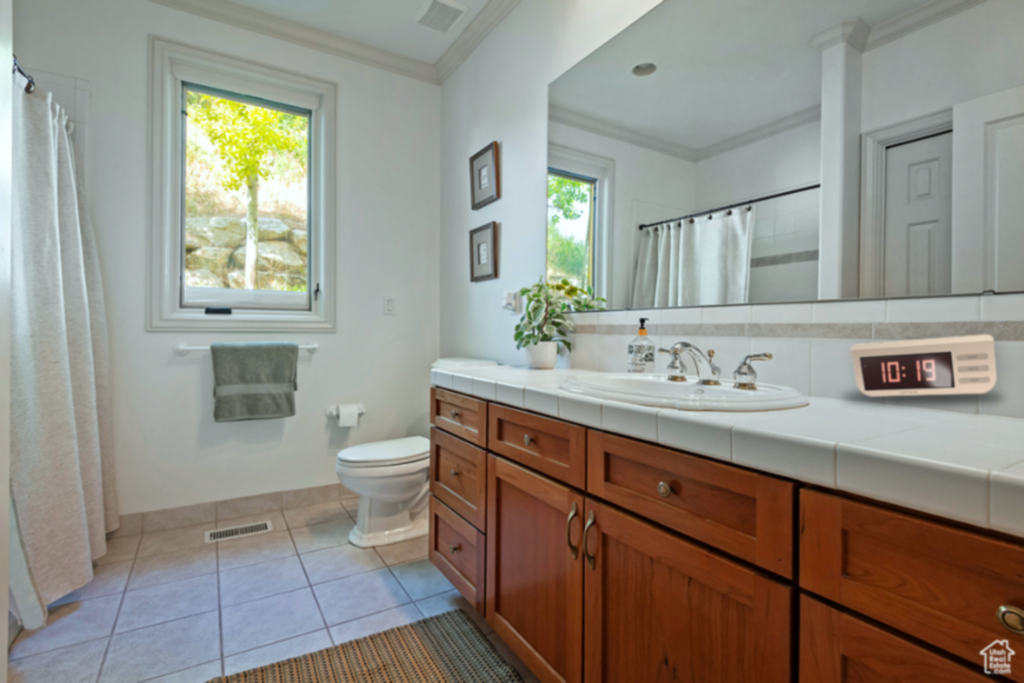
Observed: **10:19**
